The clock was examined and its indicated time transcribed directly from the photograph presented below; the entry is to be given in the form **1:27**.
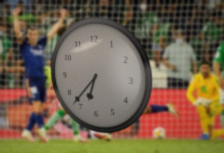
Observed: **6:37**
